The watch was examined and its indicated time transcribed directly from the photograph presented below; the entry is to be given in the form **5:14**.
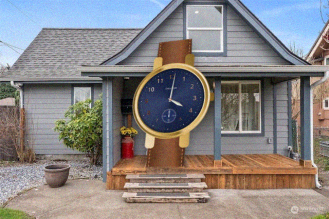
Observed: **4:01**
